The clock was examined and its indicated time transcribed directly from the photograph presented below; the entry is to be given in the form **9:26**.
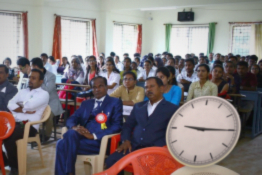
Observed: **9:15**
